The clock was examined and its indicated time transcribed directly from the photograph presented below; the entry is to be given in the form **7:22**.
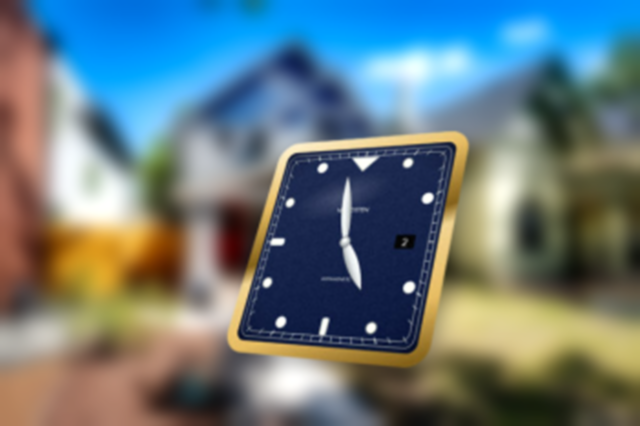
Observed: **4:58**
